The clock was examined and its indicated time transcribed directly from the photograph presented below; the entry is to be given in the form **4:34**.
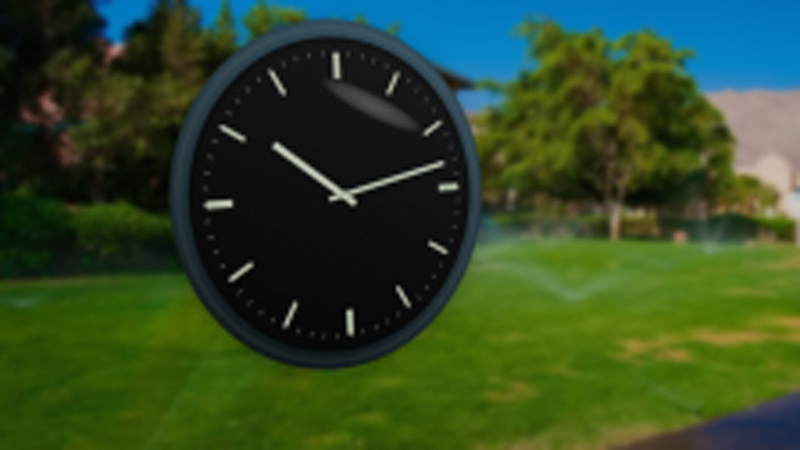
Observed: **10:13**
